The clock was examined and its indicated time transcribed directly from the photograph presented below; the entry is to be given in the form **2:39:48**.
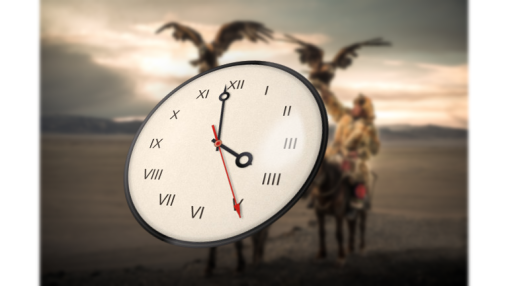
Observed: **3:58:25**
